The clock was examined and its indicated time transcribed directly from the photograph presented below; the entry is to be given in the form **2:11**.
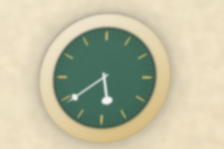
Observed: **5:39**
